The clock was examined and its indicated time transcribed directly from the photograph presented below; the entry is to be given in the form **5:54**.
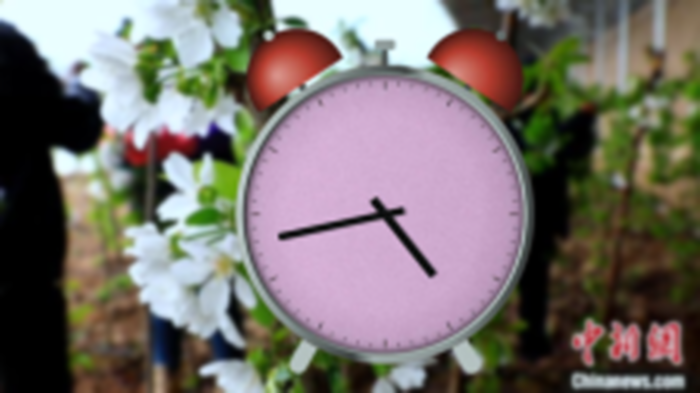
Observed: **4:43**
